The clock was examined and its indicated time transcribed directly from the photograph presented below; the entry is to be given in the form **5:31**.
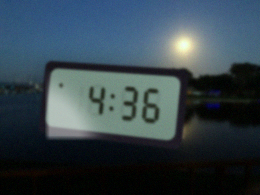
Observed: **4:36**
